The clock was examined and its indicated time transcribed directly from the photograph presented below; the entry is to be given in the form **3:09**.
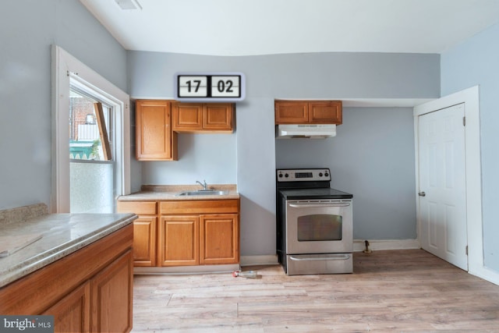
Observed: **17:02**
